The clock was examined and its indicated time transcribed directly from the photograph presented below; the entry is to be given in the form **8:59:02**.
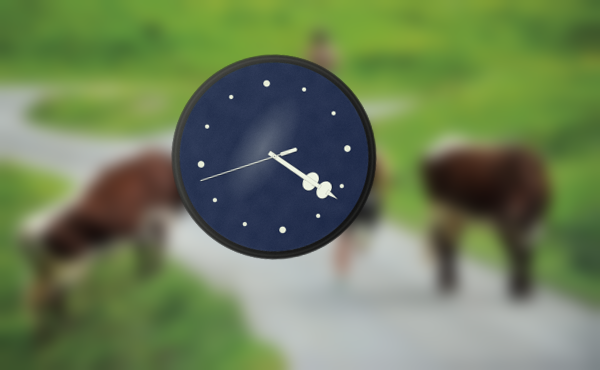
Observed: **4:21:43**
